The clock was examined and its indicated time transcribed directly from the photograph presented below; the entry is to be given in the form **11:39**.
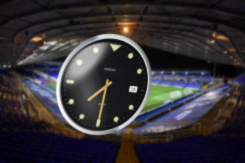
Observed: **7:30**
